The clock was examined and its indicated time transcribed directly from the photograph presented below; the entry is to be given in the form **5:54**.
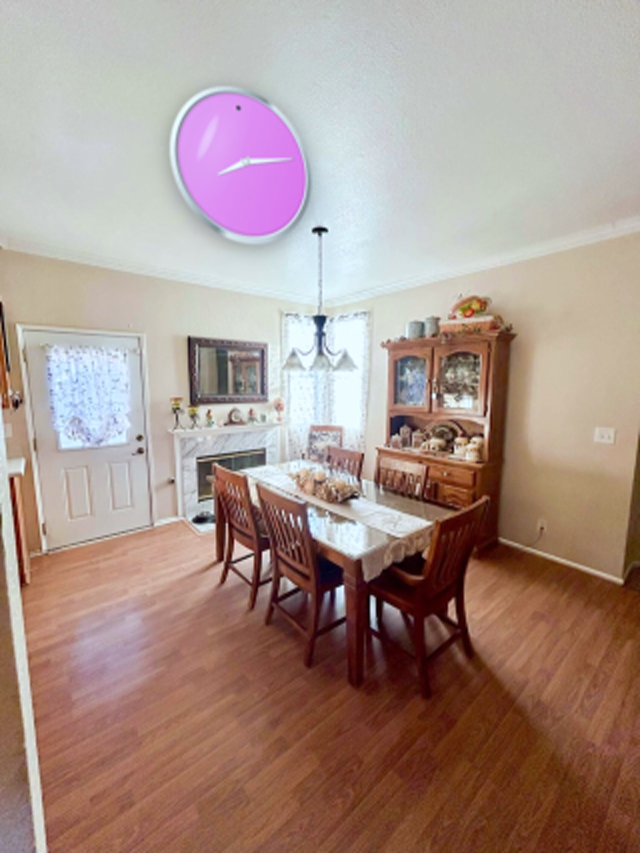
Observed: **8:14**
